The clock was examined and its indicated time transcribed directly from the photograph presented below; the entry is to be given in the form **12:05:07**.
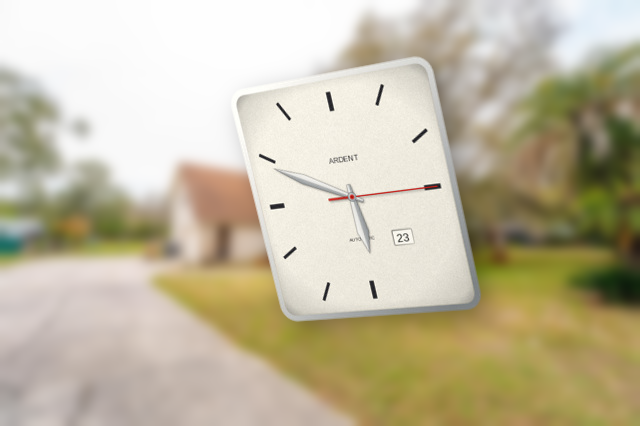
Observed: **5:49:15**
